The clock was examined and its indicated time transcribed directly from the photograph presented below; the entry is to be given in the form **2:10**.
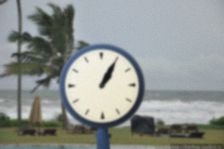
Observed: **1:05**
